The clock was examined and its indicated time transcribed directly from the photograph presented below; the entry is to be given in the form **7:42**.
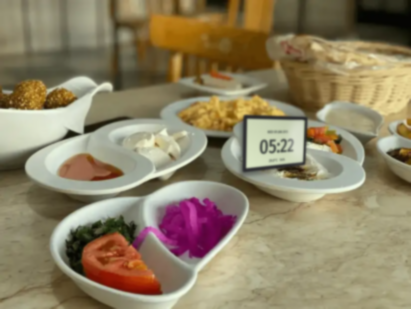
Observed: **5:22**
